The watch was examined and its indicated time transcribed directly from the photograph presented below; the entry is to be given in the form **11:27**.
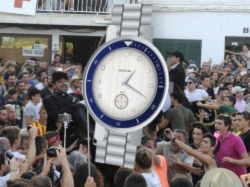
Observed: **1:19**
